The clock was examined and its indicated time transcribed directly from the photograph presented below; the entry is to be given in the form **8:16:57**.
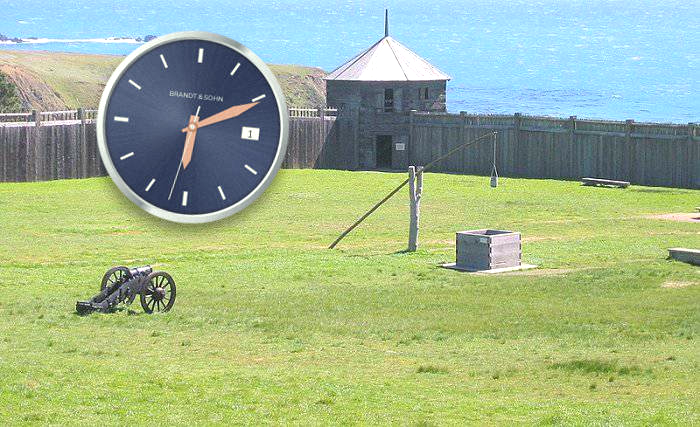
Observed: **6:10:32**
